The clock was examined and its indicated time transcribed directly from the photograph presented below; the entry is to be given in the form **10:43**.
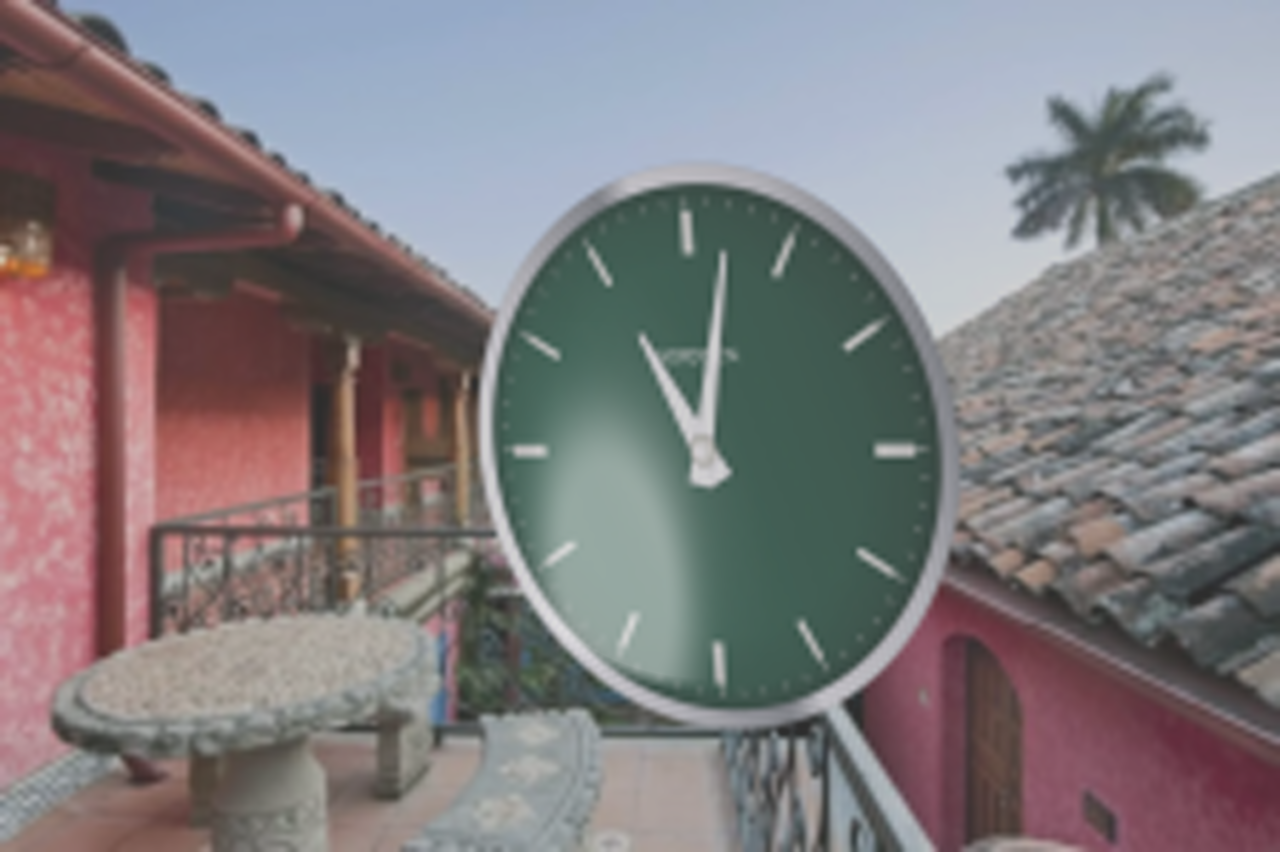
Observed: **11:02**
